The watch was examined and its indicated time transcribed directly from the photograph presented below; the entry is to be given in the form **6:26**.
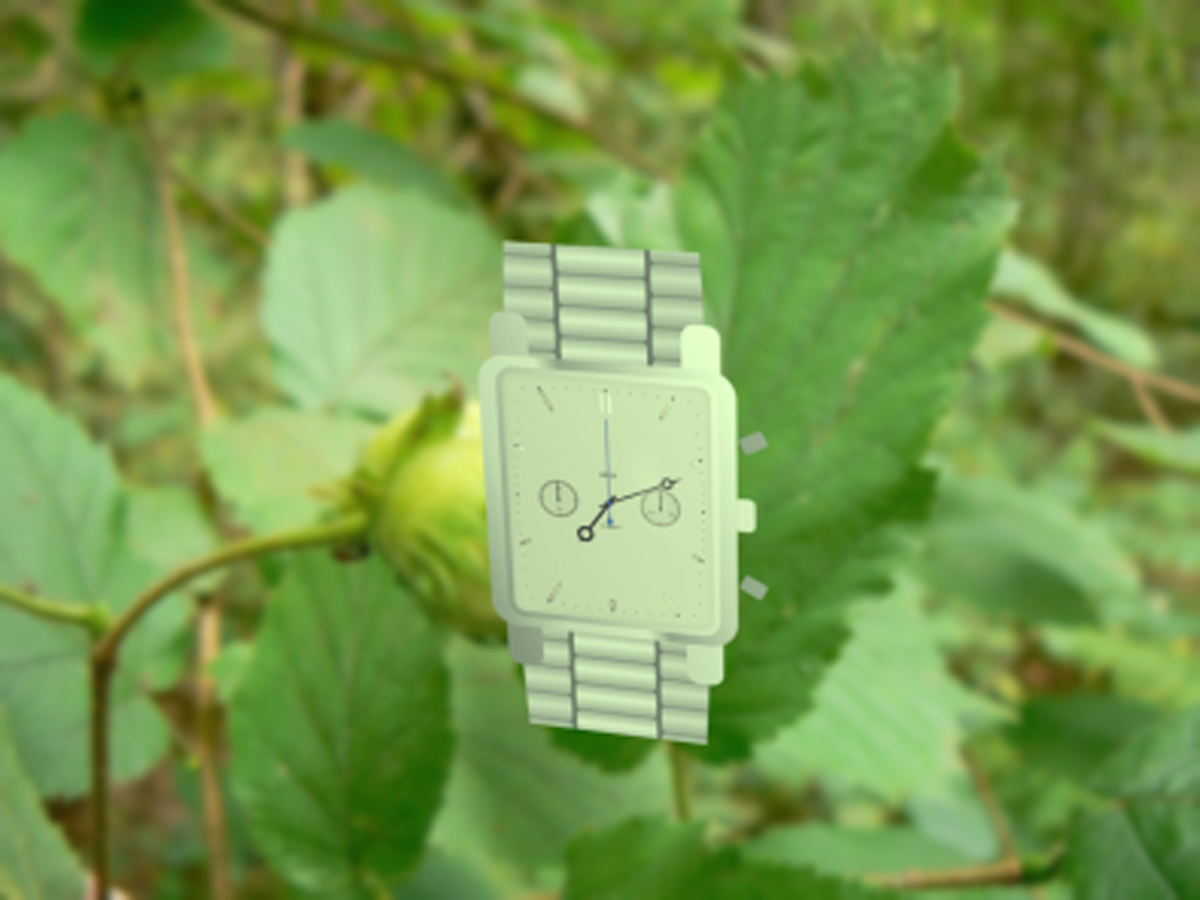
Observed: **7:11**
